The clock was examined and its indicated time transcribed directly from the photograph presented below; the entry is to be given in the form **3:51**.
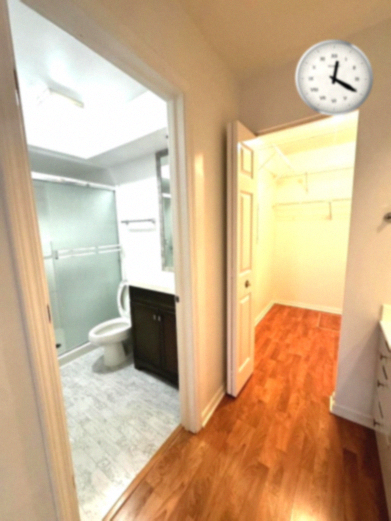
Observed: **12:20**
